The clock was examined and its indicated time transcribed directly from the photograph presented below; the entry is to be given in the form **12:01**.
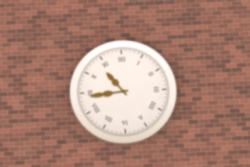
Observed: **10:44**
